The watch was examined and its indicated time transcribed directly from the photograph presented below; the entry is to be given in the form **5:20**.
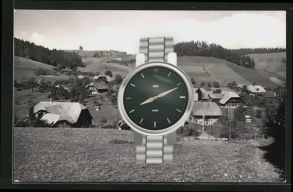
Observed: **8:11**
